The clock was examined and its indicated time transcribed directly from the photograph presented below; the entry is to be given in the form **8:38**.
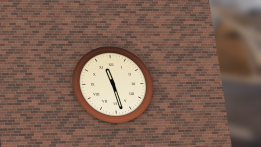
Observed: **11:28**
